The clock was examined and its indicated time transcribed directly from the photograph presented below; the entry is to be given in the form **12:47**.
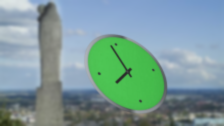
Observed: **7:58**
